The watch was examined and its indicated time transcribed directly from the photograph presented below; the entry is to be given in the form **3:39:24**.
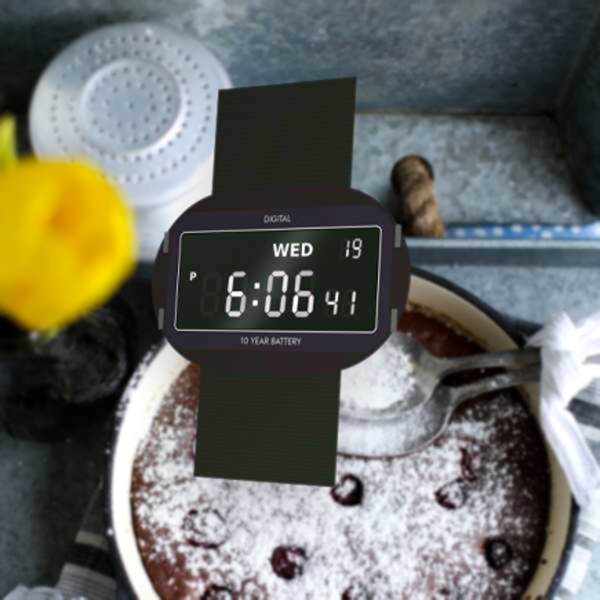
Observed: **6:06:41**
